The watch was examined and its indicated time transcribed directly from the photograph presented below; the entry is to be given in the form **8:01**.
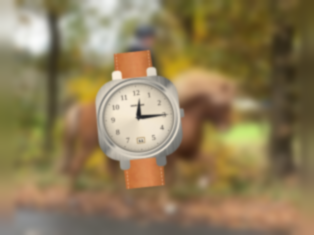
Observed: **12:15**
